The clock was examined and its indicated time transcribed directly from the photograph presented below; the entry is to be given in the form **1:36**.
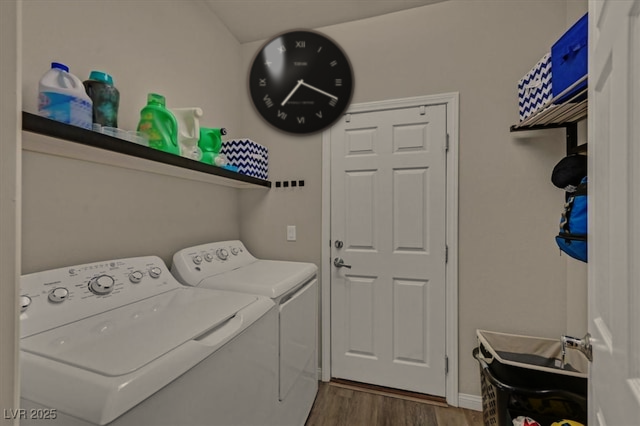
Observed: **7:19**
